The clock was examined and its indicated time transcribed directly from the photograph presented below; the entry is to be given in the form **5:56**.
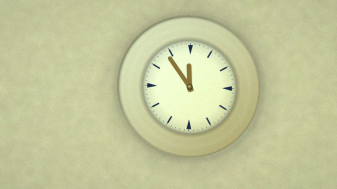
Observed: **11:54**
